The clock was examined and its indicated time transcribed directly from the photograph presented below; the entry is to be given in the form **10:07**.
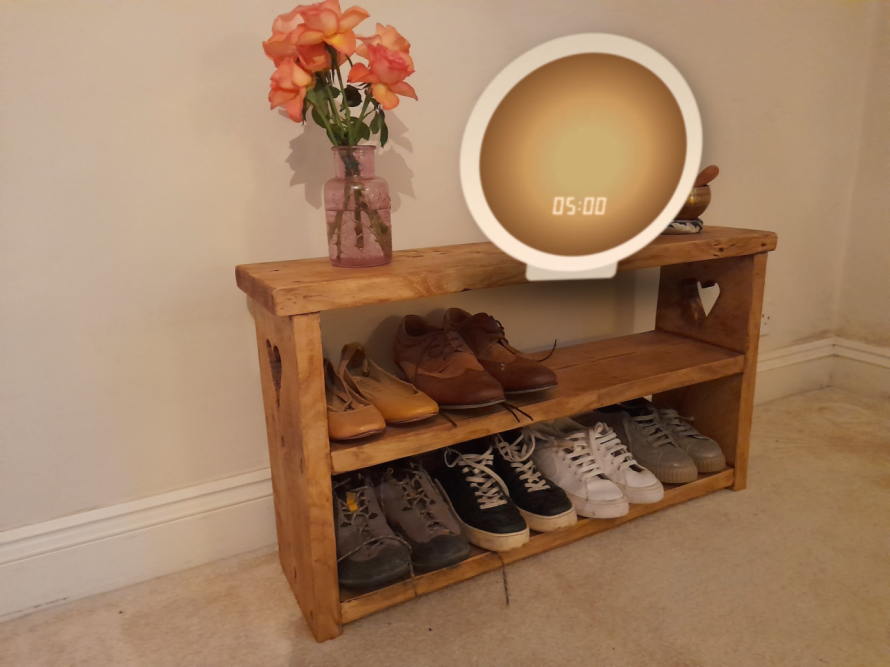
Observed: **5:00**
